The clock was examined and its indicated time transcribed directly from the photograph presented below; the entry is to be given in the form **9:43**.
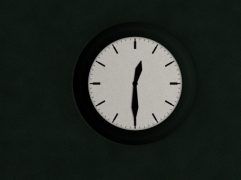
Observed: **12:30**
